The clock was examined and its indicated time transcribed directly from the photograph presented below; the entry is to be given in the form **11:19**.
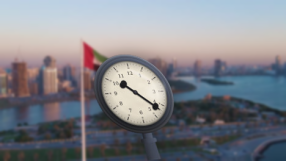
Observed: **10:22**
